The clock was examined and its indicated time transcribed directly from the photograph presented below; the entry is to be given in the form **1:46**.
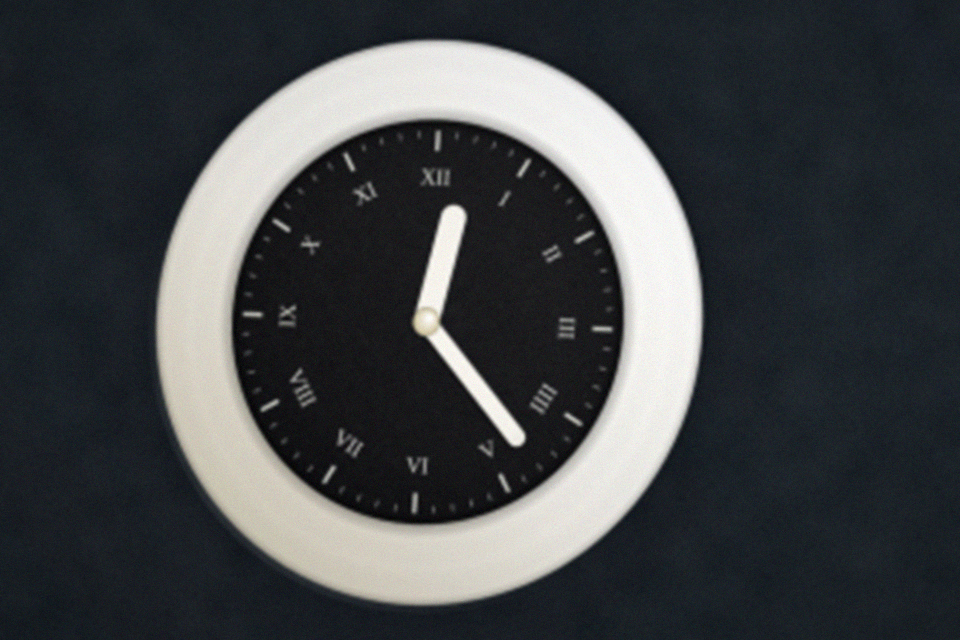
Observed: **12:23**
